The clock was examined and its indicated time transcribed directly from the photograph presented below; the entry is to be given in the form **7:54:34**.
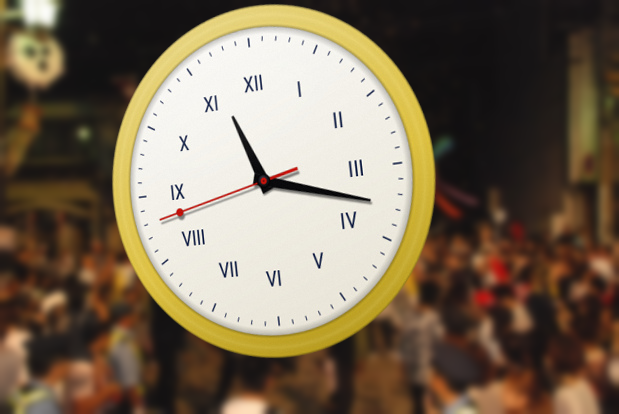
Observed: **11:17:43**
